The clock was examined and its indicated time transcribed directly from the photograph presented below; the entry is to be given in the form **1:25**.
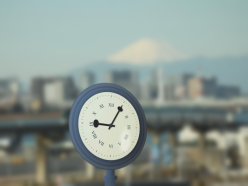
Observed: **9:05**
